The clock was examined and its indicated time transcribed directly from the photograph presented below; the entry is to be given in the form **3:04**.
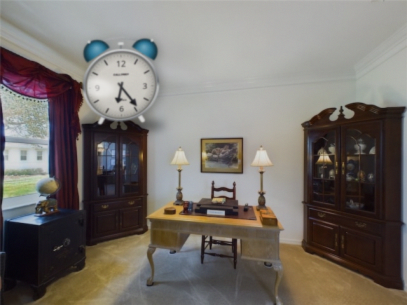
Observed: **6:24**
